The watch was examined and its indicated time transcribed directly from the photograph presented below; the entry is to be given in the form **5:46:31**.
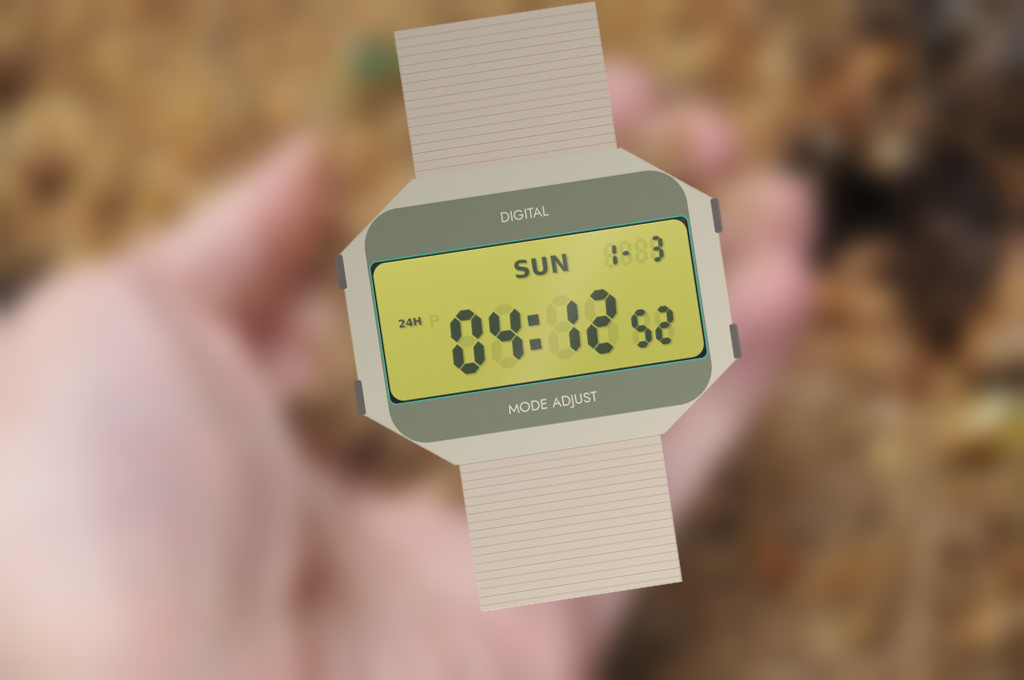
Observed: **4:12:52**
